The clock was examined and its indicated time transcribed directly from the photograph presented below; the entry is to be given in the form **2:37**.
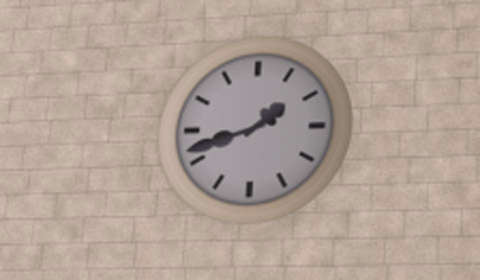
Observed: **1:42**
